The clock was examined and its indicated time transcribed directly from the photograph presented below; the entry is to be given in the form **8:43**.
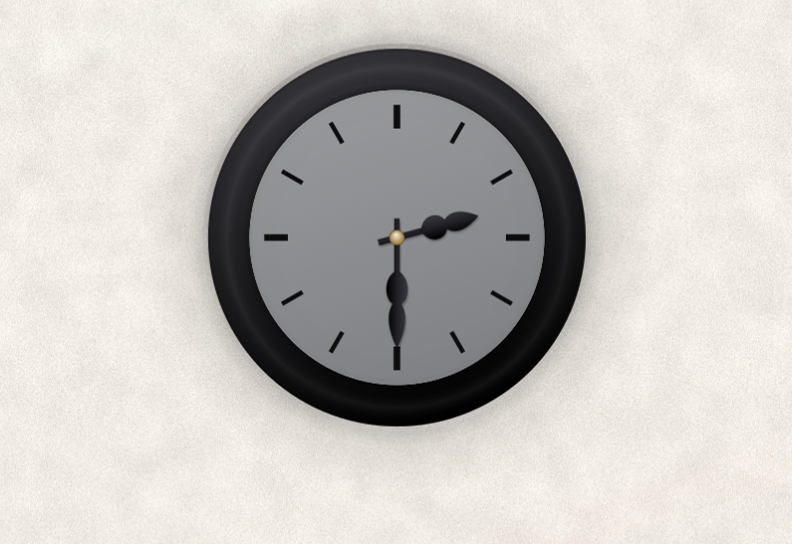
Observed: **2:30**
